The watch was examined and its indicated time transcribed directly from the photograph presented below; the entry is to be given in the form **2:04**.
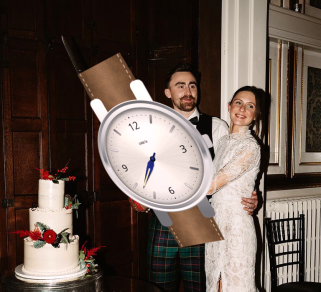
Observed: **7:38**
